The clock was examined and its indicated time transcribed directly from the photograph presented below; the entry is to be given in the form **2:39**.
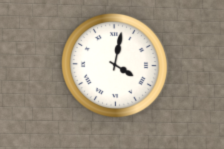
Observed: **4:02**
